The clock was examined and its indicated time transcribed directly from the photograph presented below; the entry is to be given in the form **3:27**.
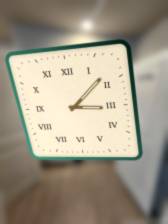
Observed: **3:08**
